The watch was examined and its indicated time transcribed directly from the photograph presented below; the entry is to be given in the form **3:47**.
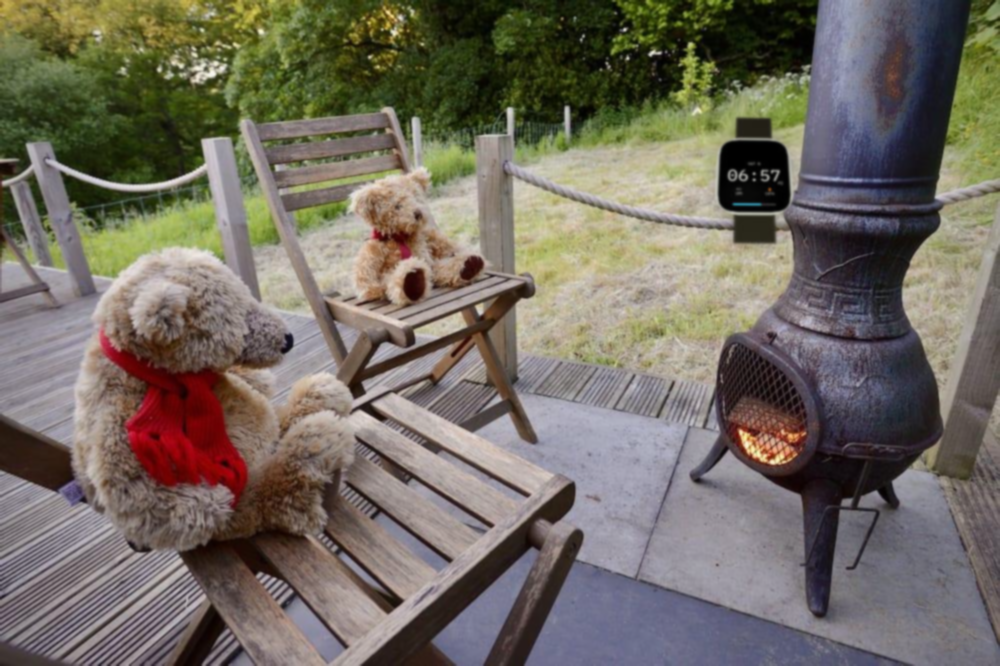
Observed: **6:57**
